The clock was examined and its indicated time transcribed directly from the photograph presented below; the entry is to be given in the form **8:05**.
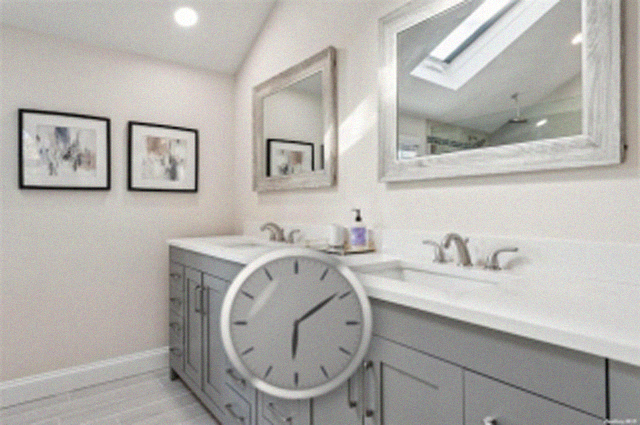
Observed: **6:09**
